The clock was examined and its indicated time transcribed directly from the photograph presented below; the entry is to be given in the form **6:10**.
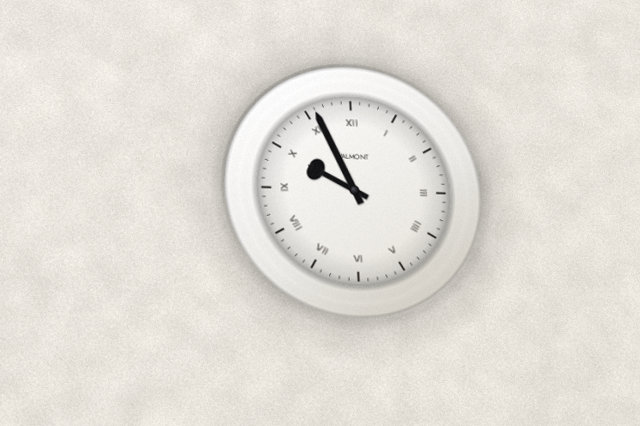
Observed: **9:56**
